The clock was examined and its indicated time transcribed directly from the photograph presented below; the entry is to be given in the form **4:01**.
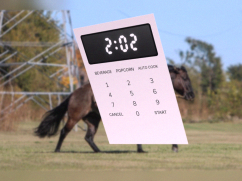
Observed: **2:02**
